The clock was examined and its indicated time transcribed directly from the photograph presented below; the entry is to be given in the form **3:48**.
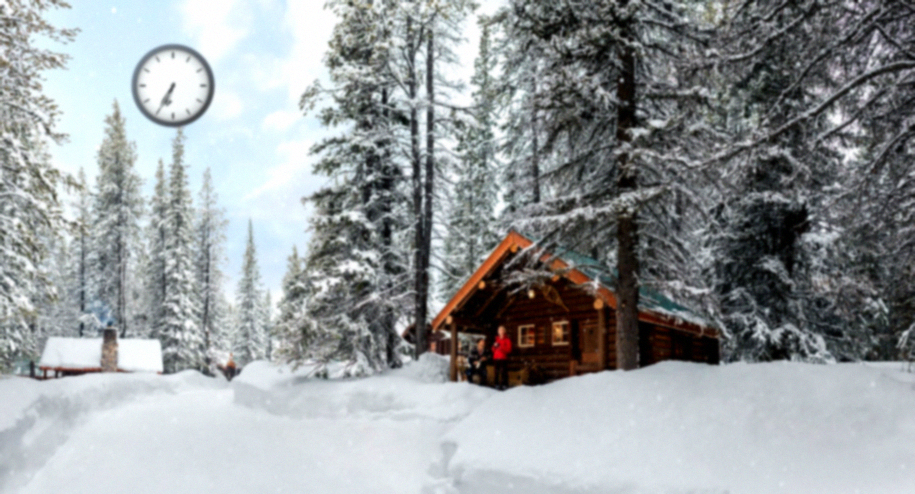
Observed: **6:35**
